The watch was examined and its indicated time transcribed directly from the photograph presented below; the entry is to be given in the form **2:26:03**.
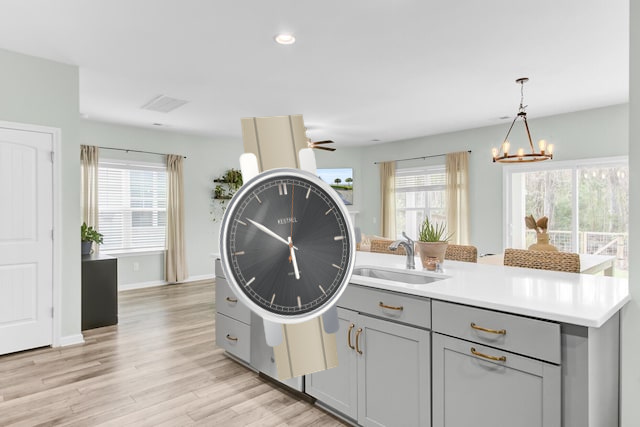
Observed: **5:51:02**
